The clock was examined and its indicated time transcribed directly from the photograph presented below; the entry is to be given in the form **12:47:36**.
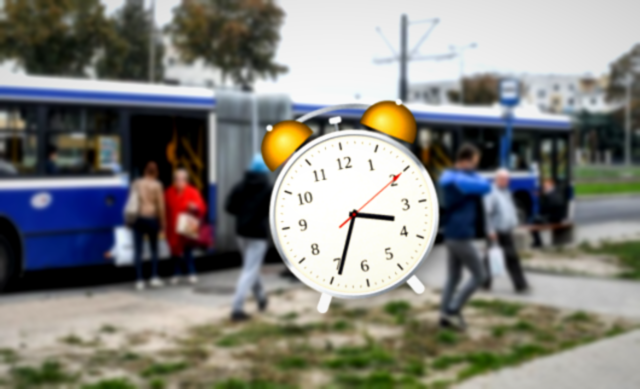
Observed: **3:34:10**
